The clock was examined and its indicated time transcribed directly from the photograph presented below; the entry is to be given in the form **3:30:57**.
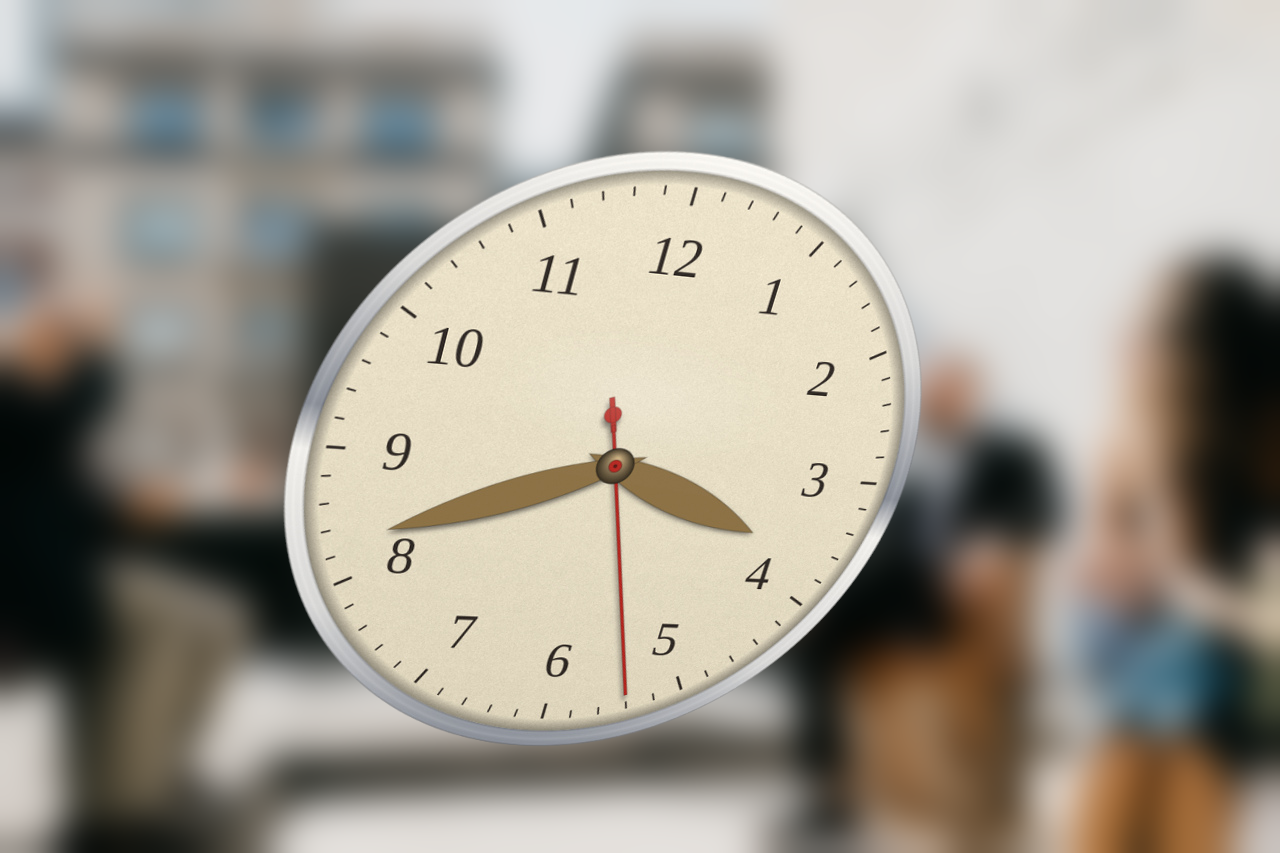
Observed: **3:41:27**
